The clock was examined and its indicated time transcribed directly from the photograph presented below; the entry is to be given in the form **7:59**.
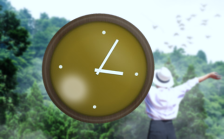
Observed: **3:04**
